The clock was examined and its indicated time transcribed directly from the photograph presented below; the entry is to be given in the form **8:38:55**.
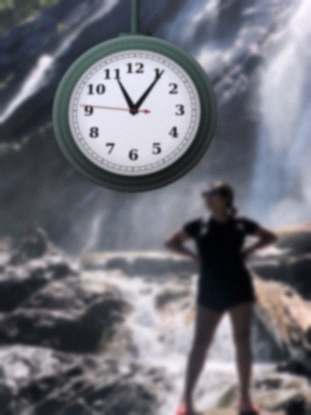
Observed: **11:05:46**
